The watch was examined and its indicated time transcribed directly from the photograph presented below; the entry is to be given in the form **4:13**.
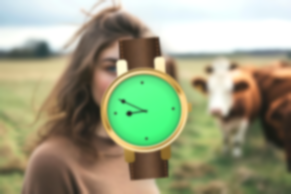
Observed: **8:50**
